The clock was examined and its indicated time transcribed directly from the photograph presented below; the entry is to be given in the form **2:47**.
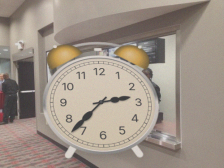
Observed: **2:37**
